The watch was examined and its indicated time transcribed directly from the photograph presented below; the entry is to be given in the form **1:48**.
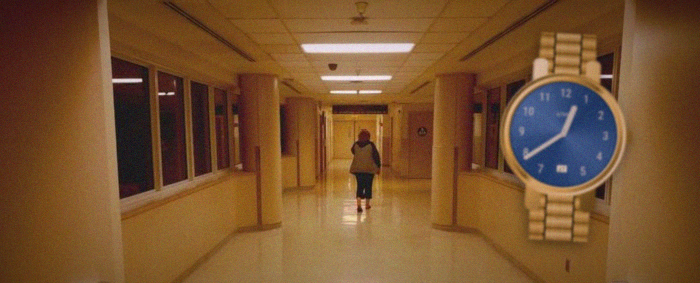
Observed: **12:39**
